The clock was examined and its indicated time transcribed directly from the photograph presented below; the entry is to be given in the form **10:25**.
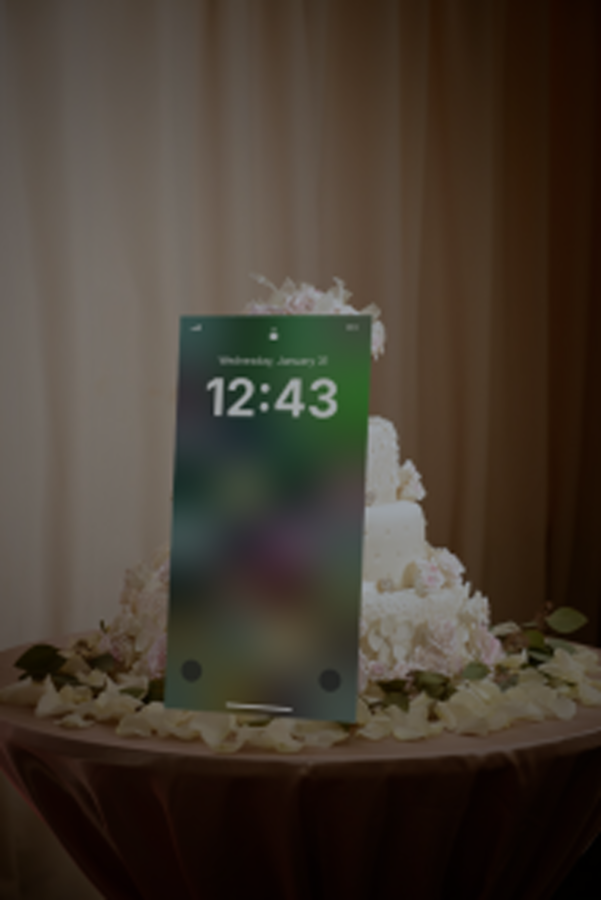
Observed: **12:43**
